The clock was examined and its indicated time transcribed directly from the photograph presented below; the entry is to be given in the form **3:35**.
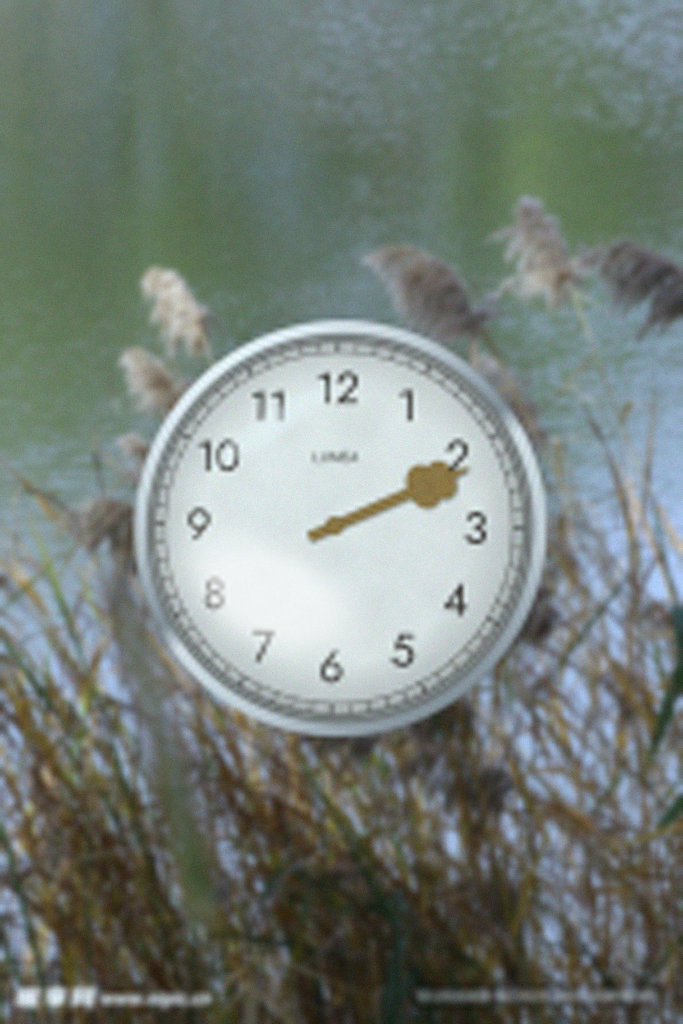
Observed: **2:11**
